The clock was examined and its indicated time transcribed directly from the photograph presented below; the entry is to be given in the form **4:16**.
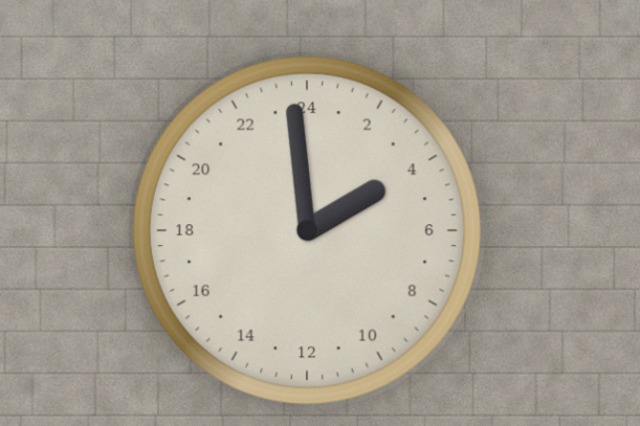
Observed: **3:59**
